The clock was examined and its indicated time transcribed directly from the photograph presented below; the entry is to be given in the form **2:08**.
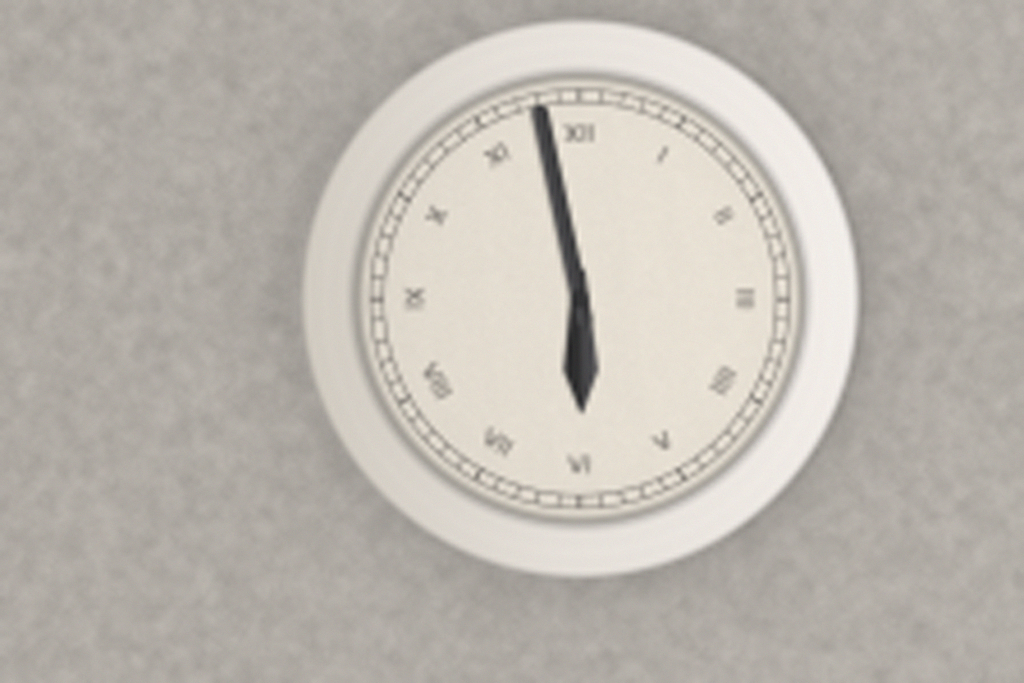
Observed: **5:58**
